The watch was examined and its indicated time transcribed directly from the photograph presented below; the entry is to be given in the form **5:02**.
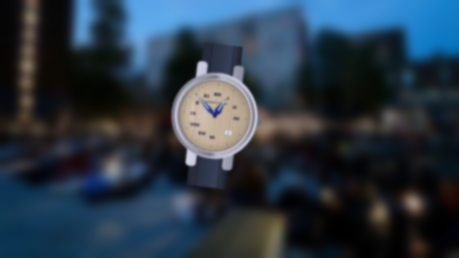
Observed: **12:52**
